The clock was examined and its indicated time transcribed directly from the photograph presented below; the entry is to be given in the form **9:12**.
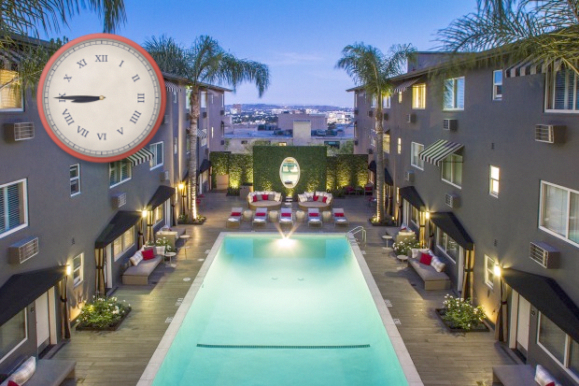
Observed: **8:45**
